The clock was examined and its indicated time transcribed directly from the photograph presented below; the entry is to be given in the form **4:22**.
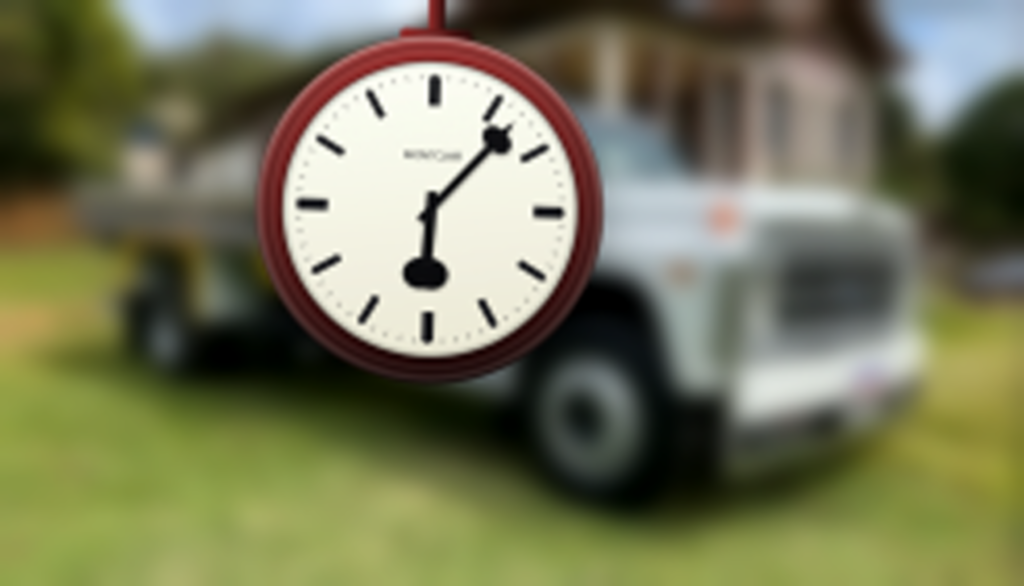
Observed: **6:07**
